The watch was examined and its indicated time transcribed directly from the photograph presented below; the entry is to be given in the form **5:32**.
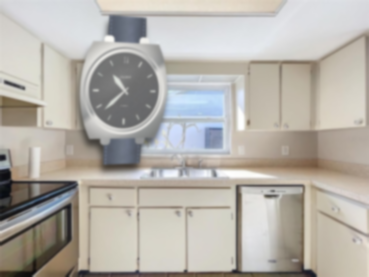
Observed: **10:38**
